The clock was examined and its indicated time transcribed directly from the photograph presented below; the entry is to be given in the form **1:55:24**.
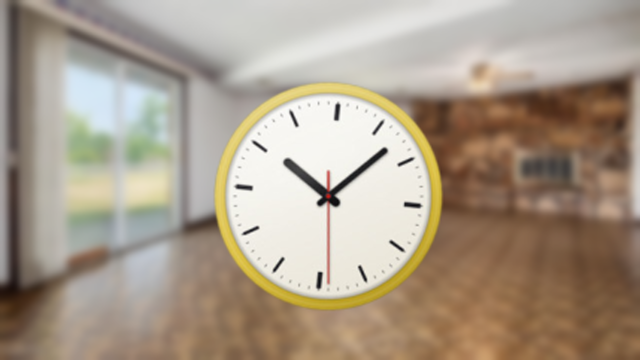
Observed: **10:07:29**
